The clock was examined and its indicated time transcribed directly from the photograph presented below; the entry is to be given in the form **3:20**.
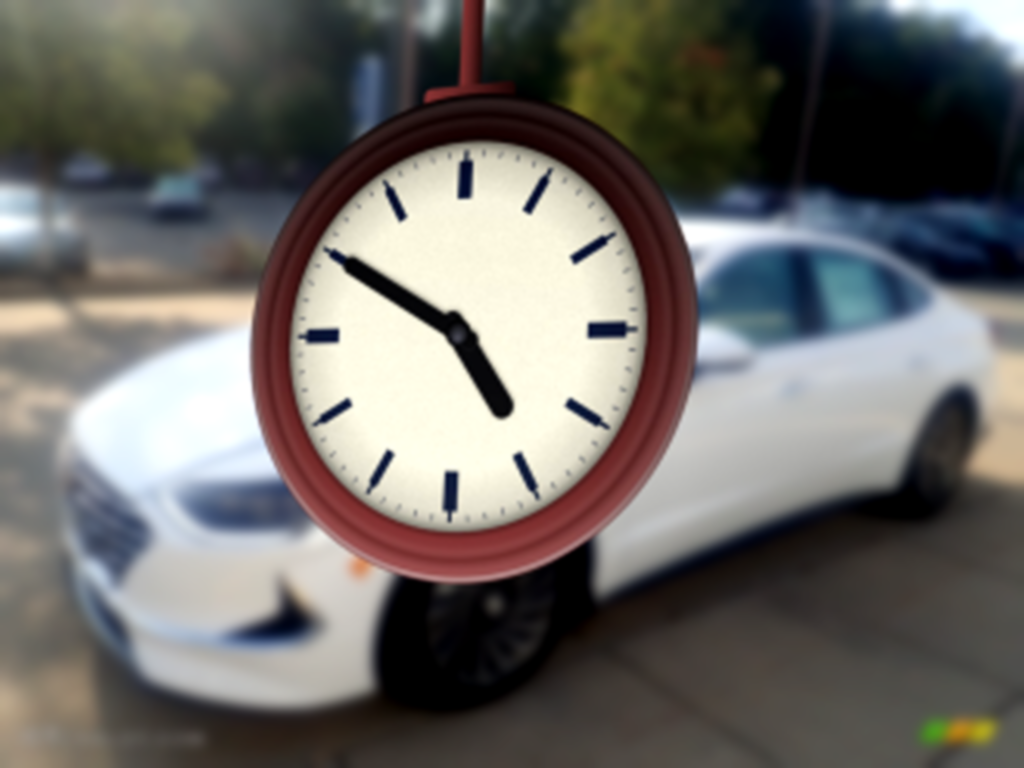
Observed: **4:50**
